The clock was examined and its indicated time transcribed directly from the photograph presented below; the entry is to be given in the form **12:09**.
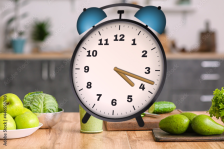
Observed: **4:18**
